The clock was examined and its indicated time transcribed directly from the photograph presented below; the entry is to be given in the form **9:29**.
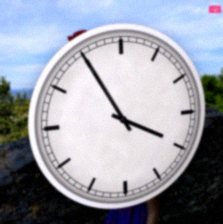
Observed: **3:55**
